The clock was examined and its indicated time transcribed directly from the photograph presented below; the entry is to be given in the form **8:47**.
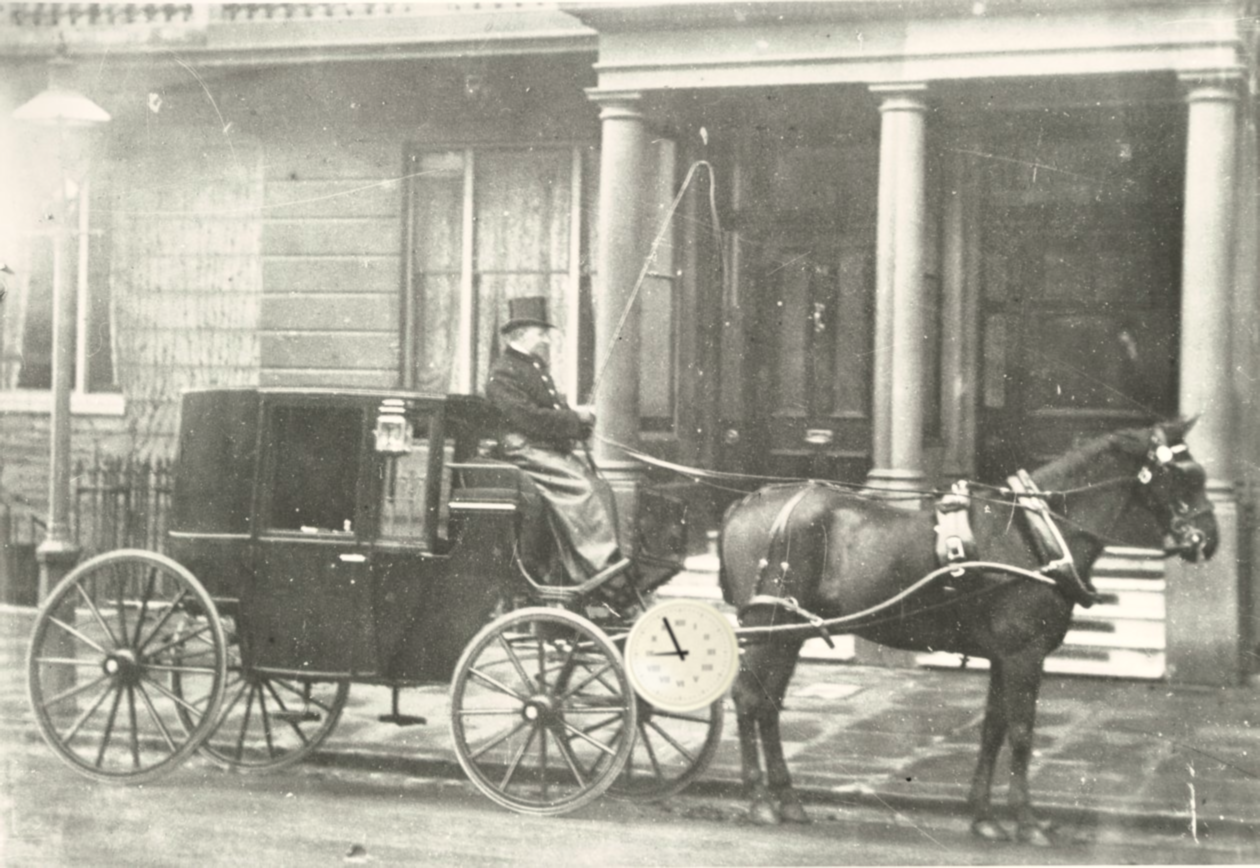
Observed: **8:56**
